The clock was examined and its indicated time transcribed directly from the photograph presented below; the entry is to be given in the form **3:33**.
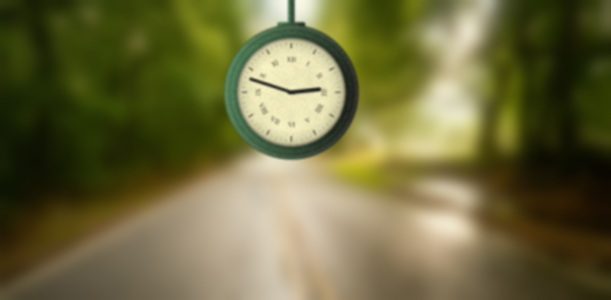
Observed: **2:48**
